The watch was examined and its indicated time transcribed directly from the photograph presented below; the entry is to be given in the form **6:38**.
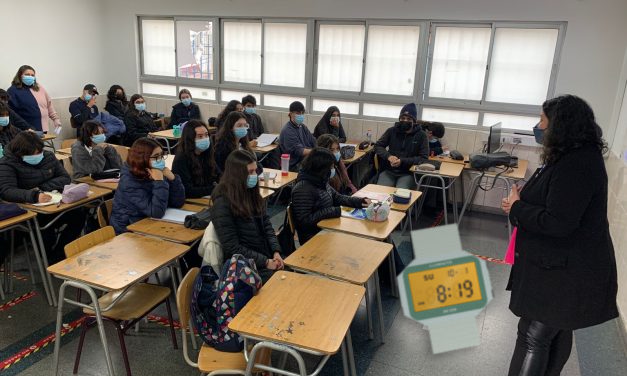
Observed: **8:19**
